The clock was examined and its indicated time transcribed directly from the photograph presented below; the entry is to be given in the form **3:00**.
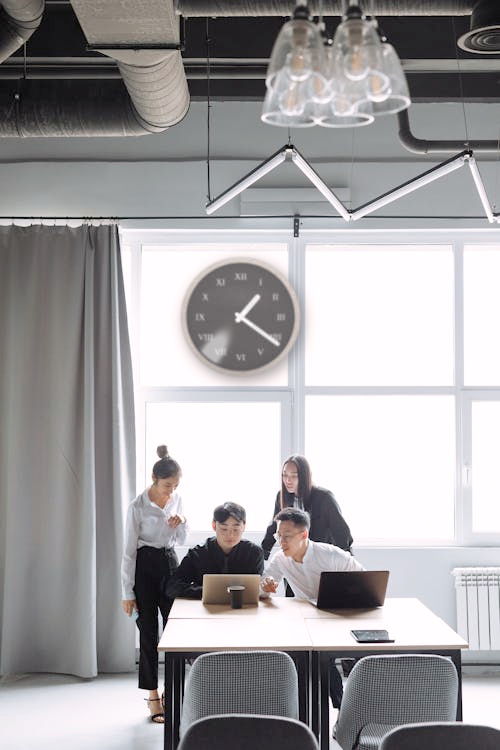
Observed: **1:21**
